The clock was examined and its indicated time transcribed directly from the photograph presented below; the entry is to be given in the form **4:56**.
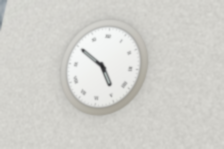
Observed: **4:50**
